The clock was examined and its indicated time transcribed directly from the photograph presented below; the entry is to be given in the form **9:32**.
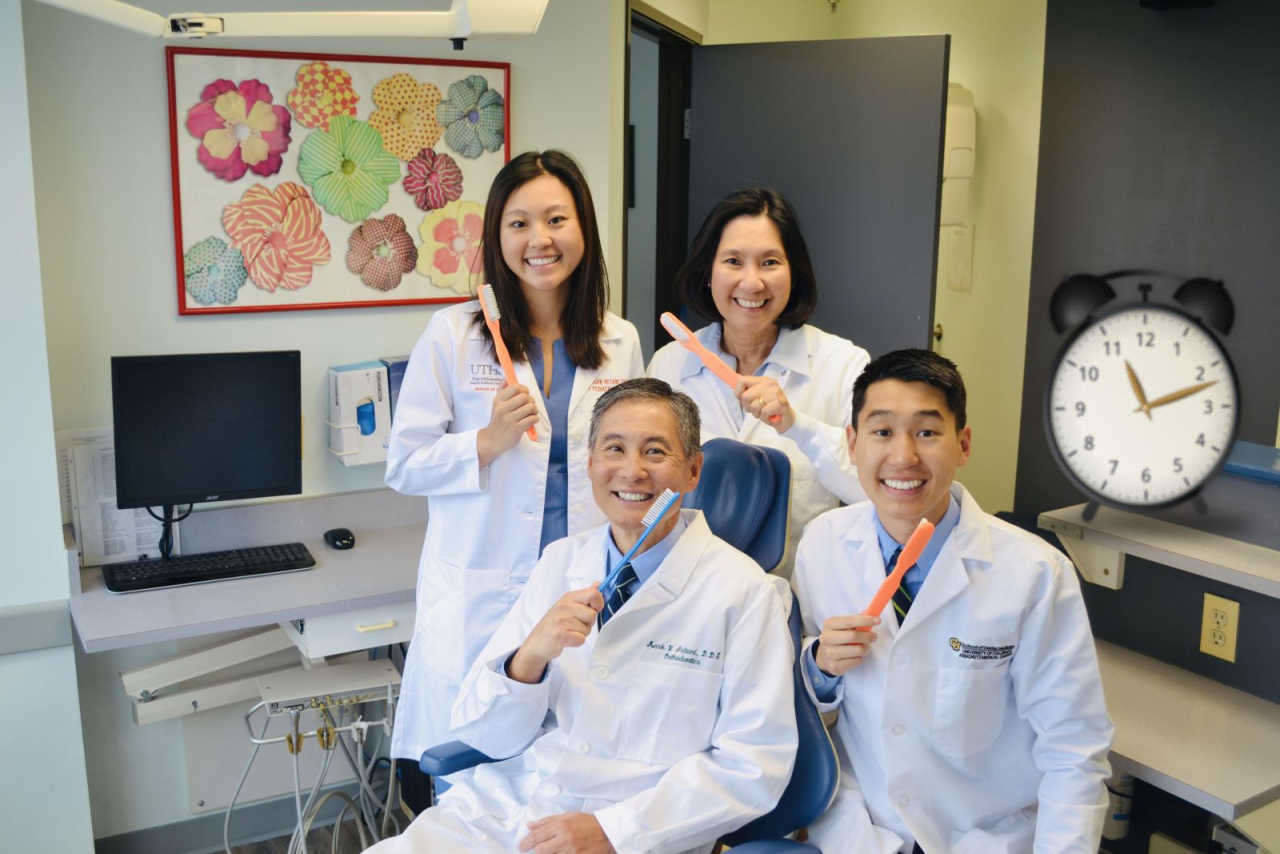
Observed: **11:12**
